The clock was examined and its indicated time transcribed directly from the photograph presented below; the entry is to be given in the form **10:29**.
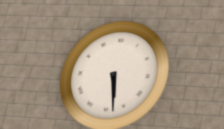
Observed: **5:28**
